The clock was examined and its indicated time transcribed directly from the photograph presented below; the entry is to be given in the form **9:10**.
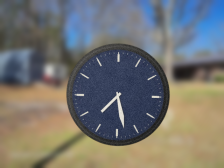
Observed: **7:28**
